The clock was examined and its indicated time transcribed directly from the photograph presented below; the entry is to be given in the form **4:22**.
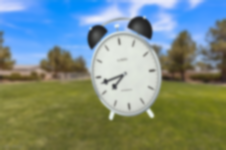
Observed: **7:43**
